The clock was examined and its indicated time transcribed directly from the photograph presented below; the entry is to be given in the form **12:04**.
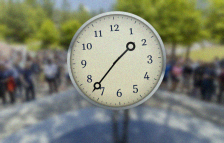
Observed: **1:37**
